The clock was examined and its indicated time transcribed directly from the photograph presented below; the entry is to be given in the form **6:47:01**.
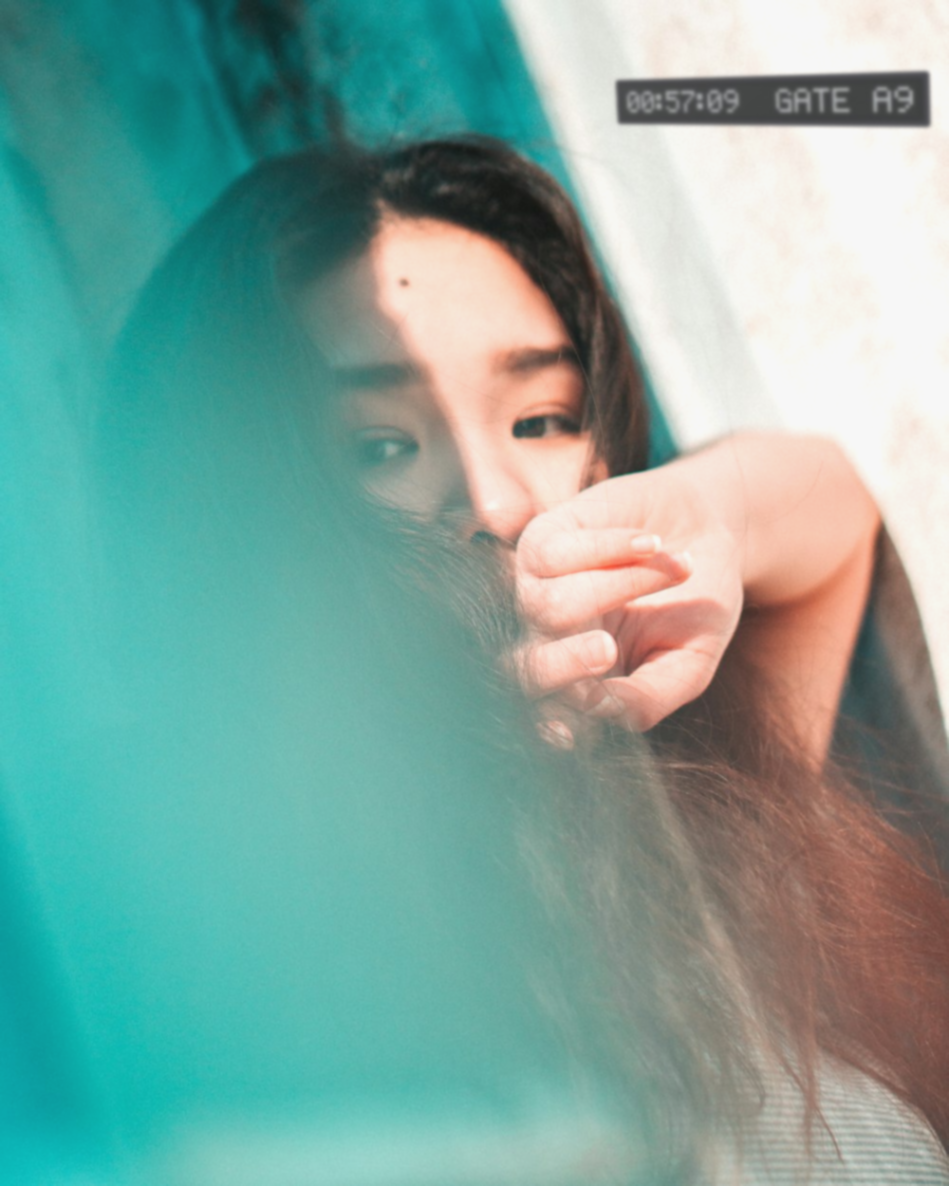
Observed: **0:57:09**
